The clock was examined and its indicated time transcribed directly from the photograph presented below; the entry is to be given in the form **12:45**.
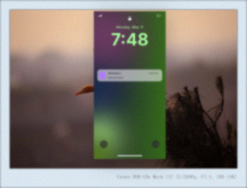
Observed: **7:48**
